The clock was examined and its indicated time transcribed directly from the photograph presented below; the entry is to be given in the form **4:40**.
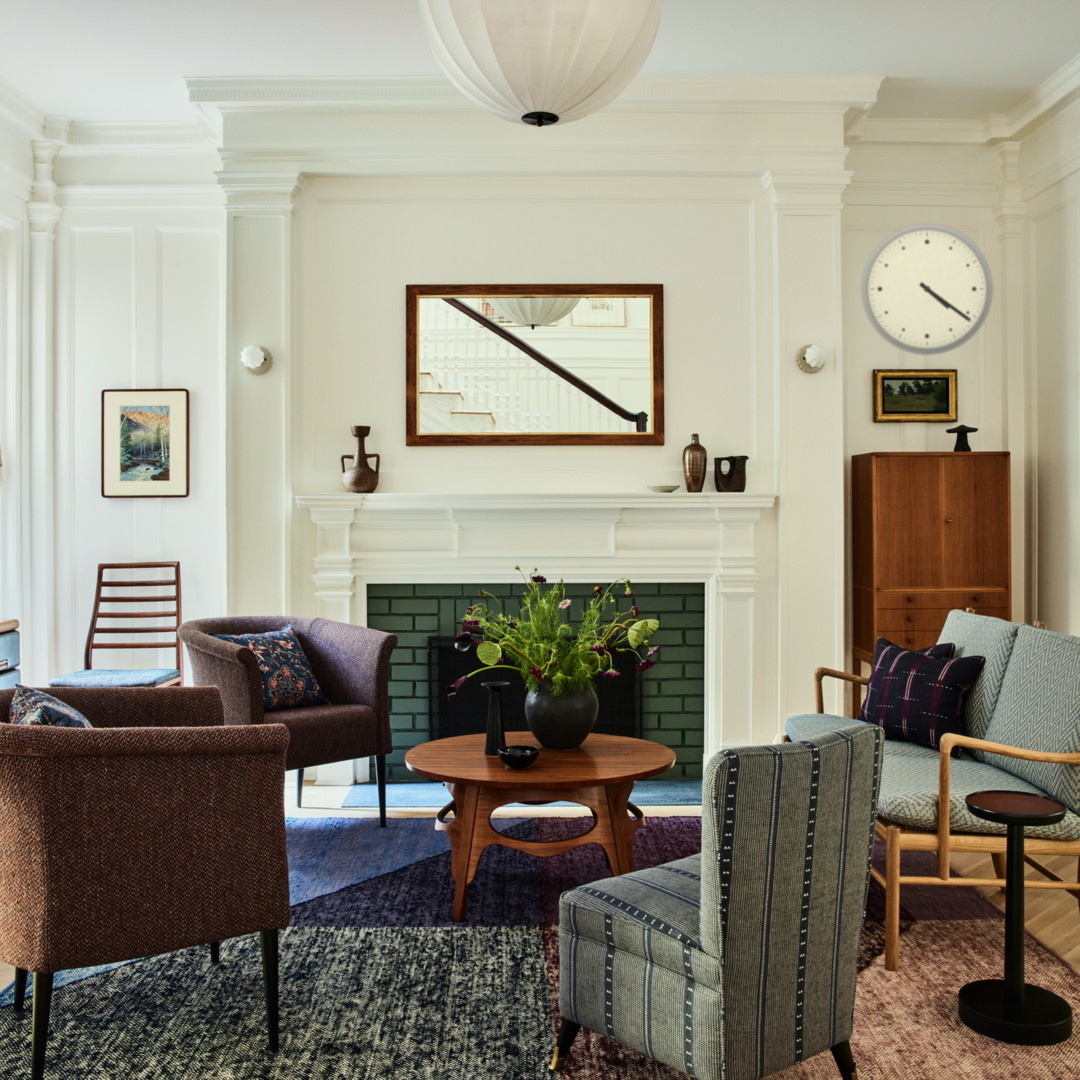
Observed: **4:21**
